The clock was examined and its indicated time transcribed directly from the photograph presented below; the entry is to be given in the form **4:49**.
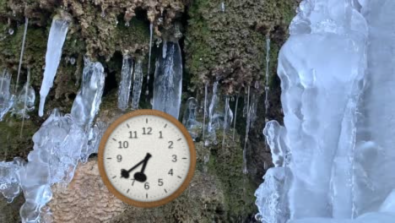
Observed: **6:39**
